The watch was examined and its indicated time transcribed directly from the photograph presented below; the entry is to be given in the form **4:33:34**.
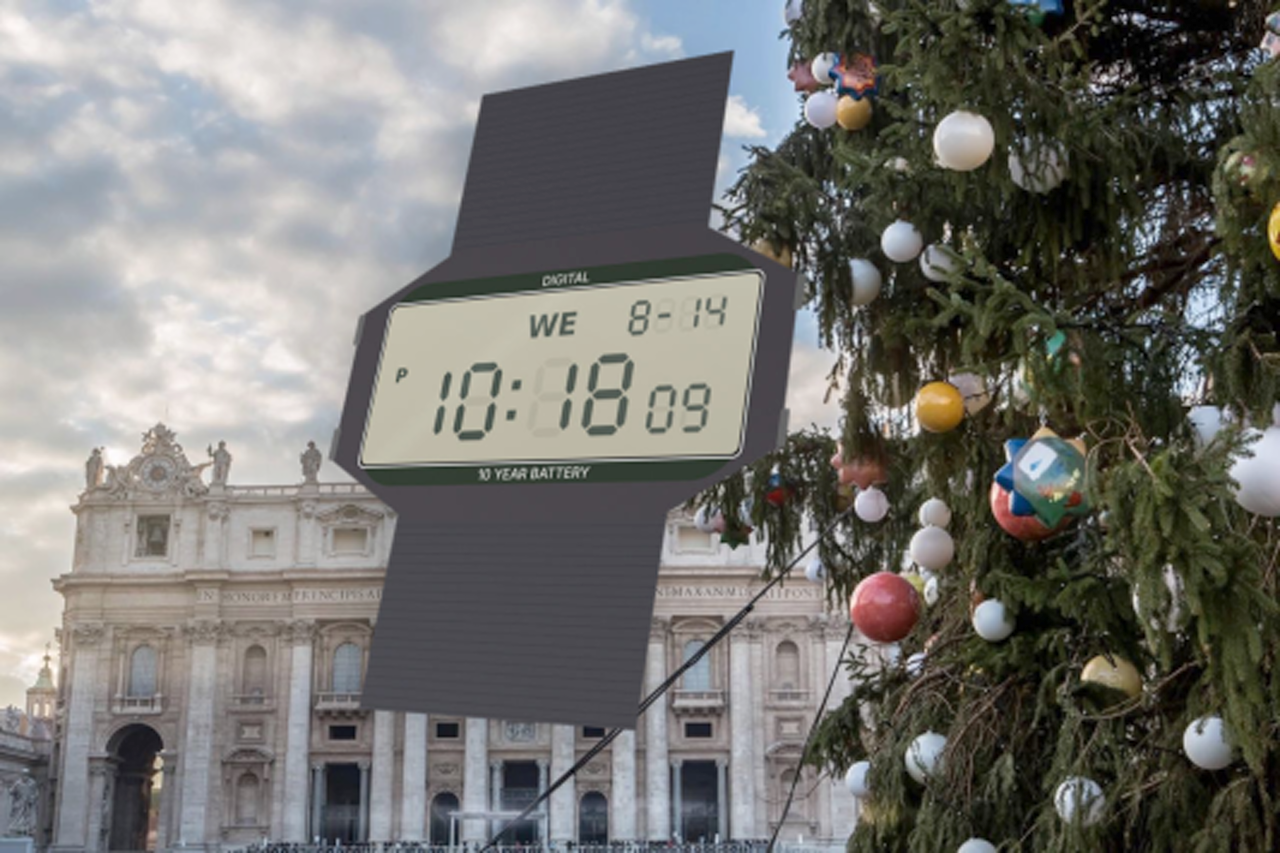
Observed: **10:18:09**
